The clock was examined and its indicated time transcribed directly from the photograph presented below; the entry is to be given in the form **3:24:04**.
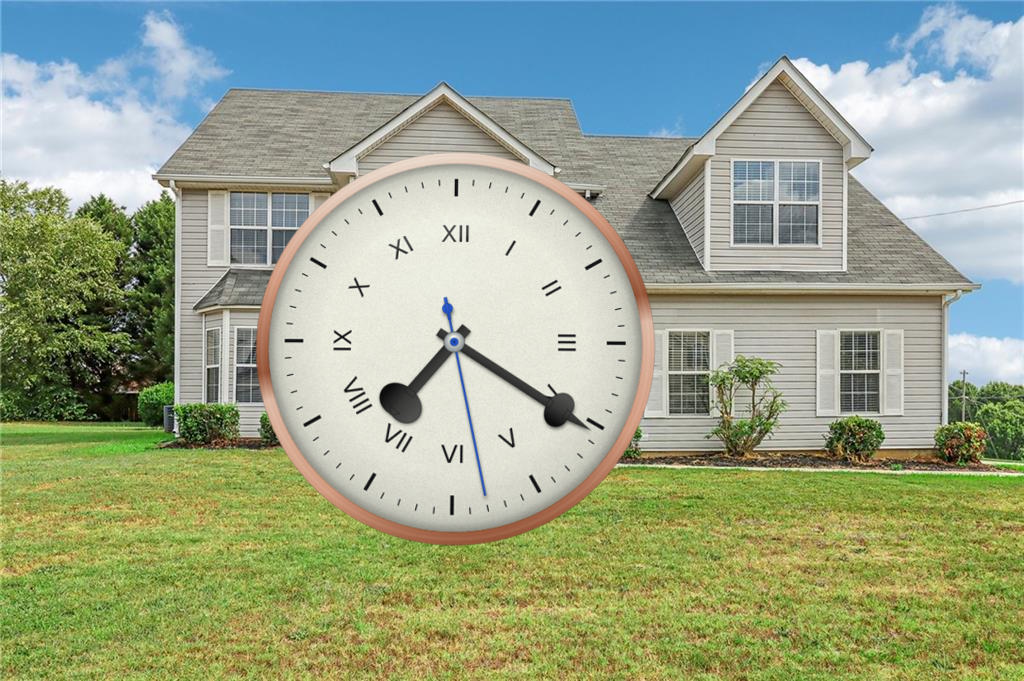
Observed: **7:20:28**
